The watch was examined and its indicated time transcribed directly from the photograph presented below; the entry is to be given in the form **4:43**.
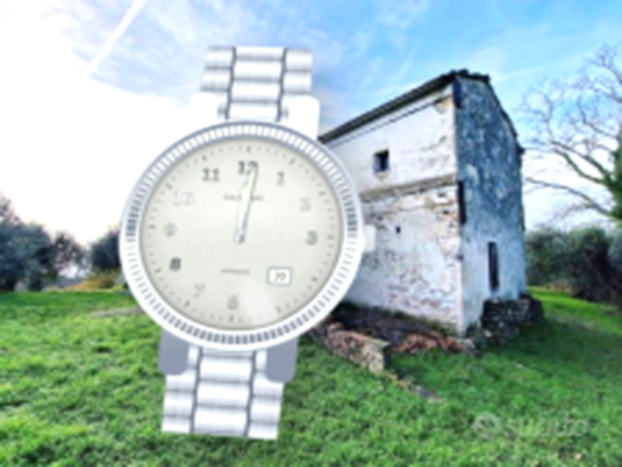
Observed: **12:01**
